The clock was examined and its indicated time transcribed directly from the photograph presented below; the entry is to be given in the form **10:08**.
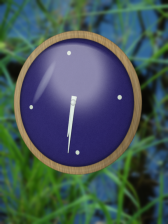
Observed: **6:32**
